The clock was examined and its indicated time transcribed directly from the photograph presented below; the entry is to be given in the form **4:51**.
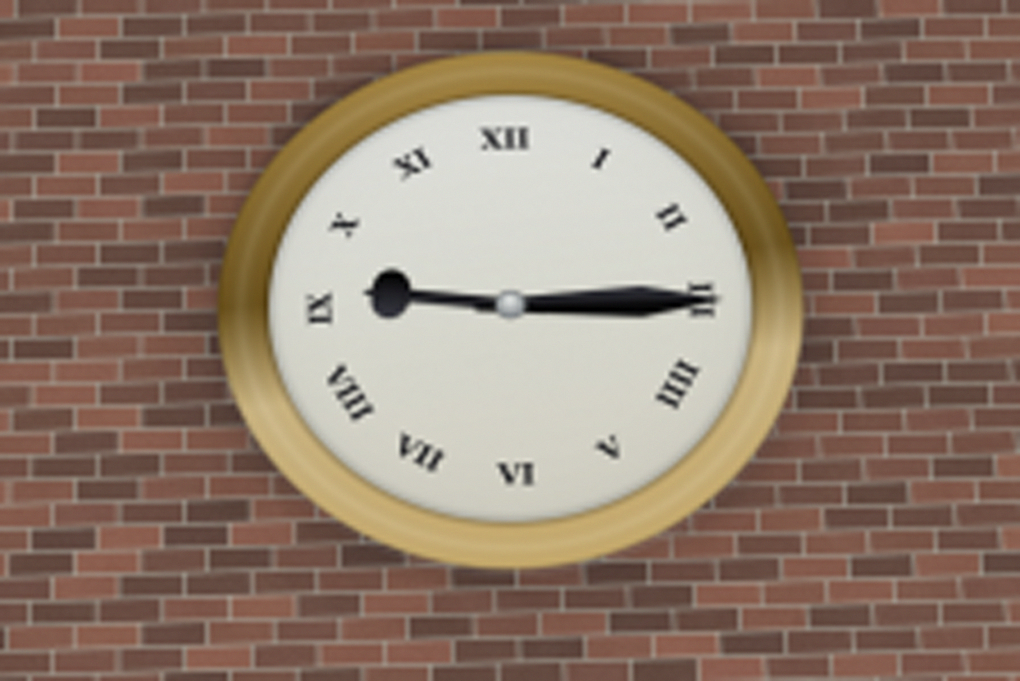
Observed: **9:15**
